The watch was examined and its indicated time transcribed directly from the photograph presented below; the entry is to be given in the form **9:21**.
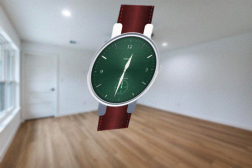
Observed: **12:32**
